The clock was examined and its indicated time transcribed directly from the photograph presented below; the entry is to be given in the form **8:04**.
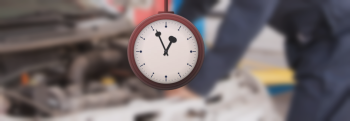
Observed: **12:56**
